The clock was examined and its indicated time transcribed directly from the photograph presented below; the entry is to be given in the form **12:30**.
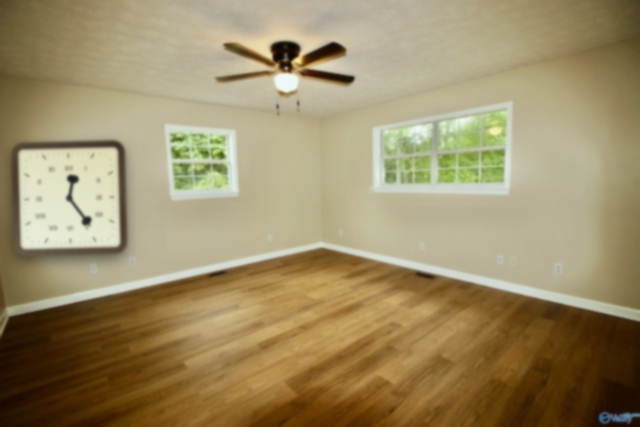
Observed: **12:24**
